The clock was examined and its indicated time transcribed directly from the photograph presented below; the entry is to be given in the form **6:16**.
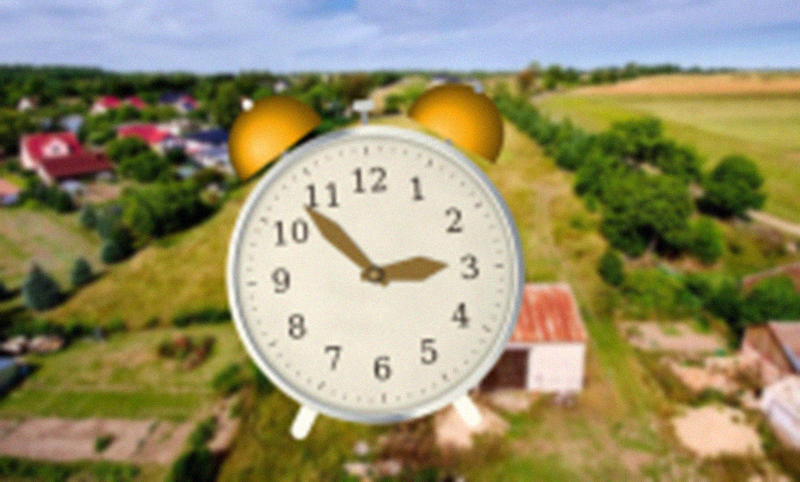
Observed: **2:53**
